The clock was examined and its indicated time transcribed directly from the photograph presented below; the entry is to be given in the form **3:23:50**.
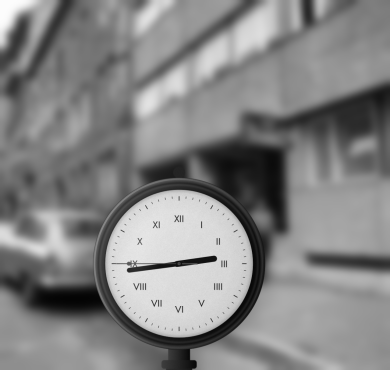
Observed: **2:43:45**
